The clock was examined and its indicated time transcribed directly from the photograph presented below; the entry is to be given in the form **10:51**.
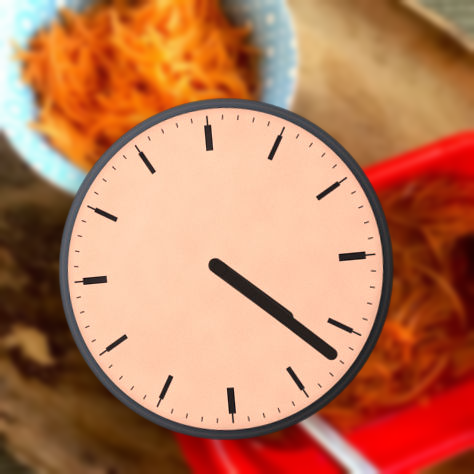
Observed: **4:22**
